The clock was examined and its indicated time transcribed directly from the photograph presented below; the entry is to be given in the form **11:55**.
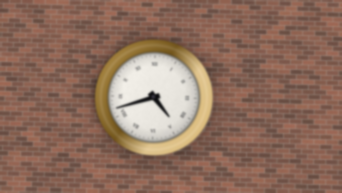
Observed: **4:42**
